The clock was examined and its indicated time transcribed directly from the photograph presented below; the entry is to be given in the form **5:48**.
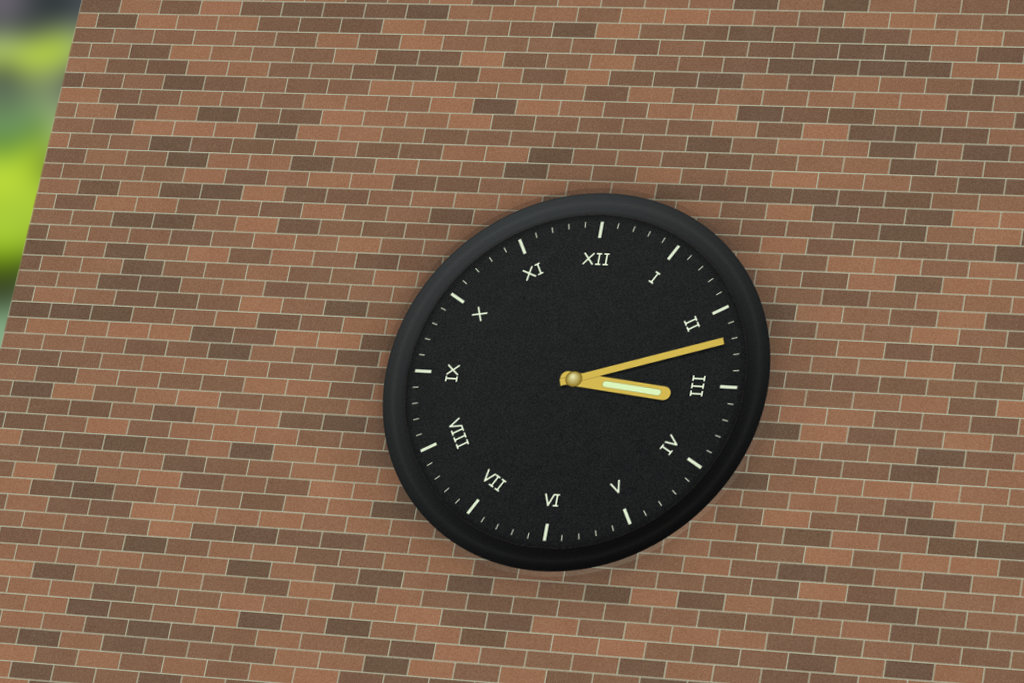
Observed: **3:12**
